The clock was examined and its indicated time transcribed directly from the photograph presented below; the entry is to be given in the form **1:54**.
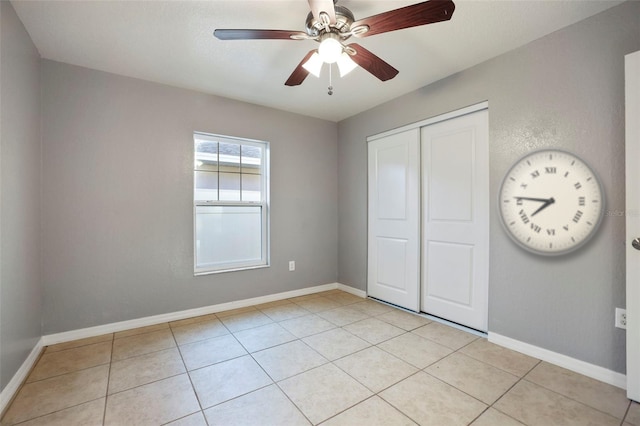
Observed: **7:46**
